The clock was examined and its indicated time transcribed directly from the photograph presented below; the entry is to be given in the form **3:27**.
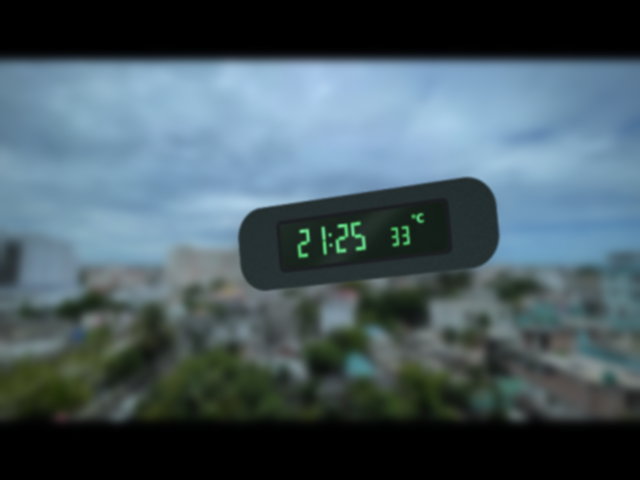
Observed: **21:25**
